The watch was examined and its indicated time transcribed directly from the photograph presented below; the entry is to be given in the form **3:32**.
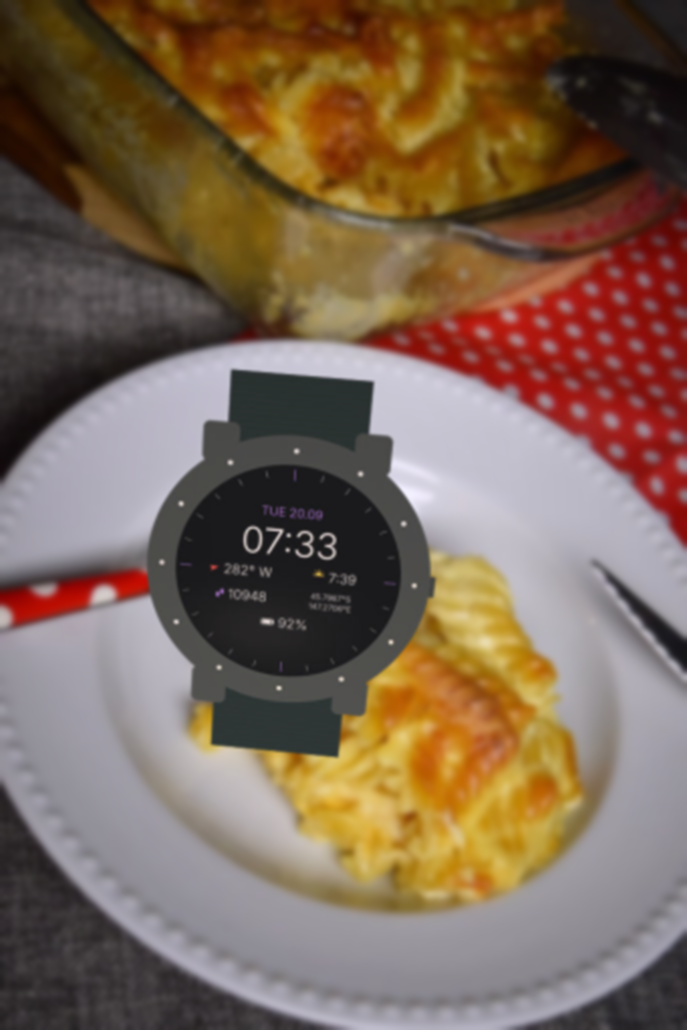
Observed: **7:33**
